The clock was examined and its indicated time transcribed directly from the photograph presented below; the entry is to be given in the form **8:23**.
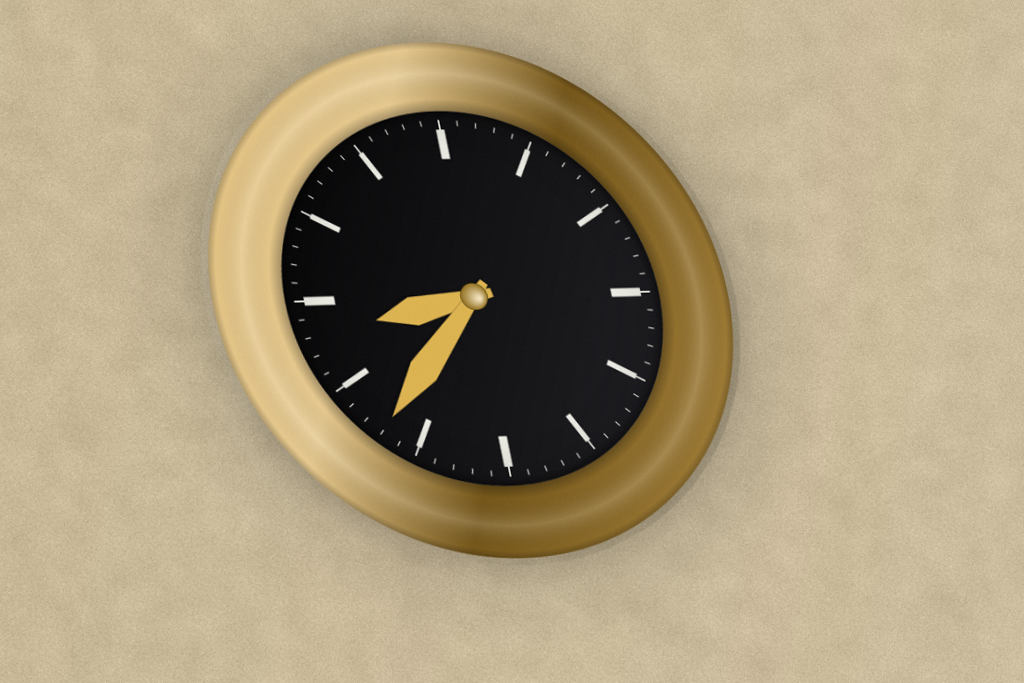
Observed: **8:37**
